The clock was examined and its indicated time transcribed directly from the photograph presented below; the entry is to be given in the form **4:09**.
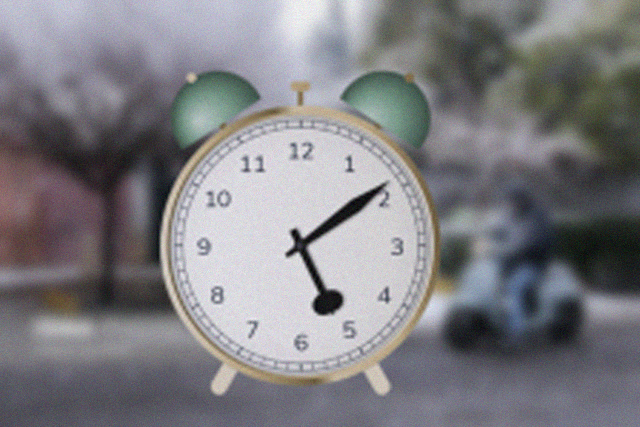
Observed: **5:09**
